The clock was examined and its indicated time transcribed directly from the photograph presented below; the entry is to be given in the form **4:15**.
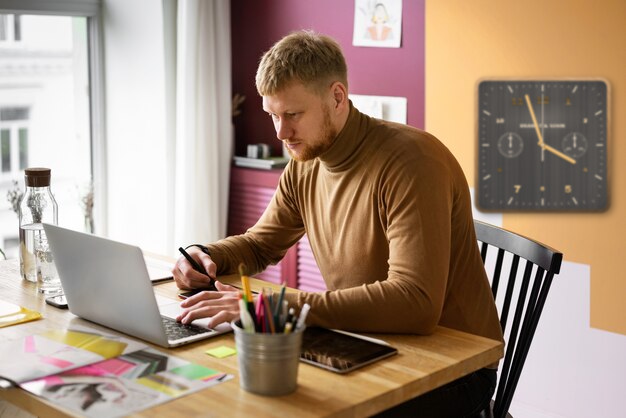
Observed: **3:57**
